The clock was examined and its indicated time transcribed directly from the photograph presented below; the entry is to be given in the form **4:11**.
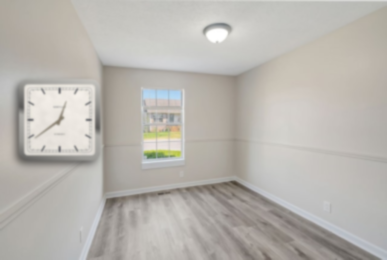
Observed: **12:39**
